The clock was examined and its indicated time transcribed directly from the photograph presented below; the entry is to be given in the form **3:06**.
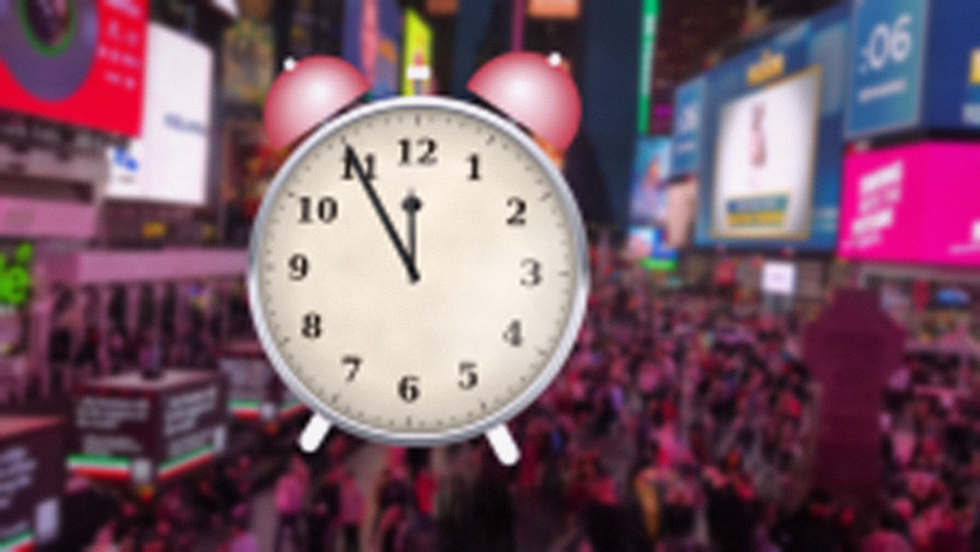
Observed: **11:55**
